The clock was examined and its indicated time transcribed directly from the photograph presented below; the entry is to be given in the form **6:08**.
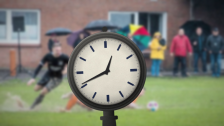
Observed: **12:41**
